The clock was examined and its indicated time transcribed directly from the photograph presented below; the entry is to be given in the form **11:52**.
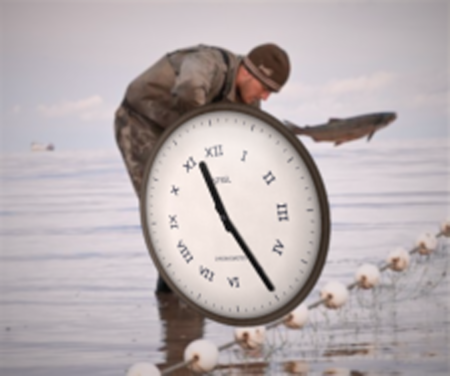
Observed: **11:25**
